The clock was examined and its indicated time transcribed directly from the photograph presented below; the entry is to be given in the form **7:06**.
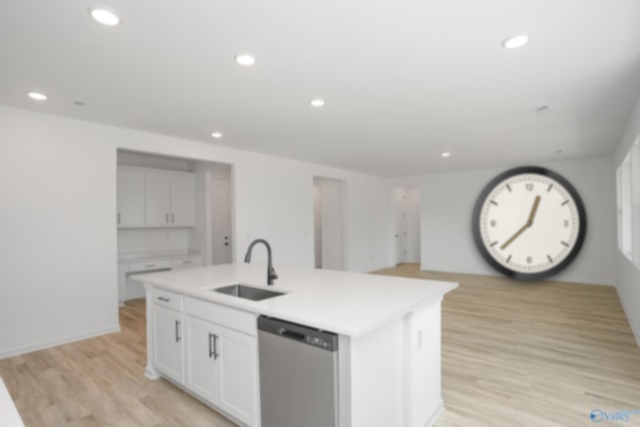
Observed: **12:38**
